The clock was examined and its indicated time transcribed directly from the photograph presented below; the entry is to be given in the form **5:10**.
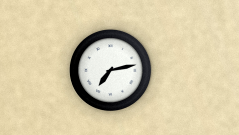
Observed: **7:13**
